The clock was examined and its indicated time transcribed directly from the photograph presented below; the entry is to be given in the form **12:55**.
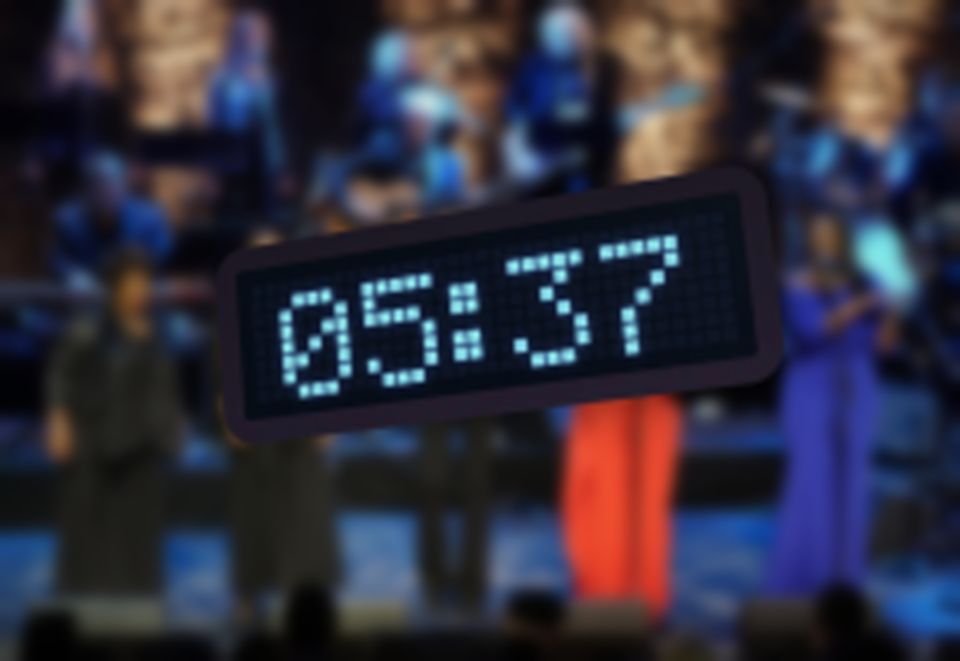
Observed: **5:37**
